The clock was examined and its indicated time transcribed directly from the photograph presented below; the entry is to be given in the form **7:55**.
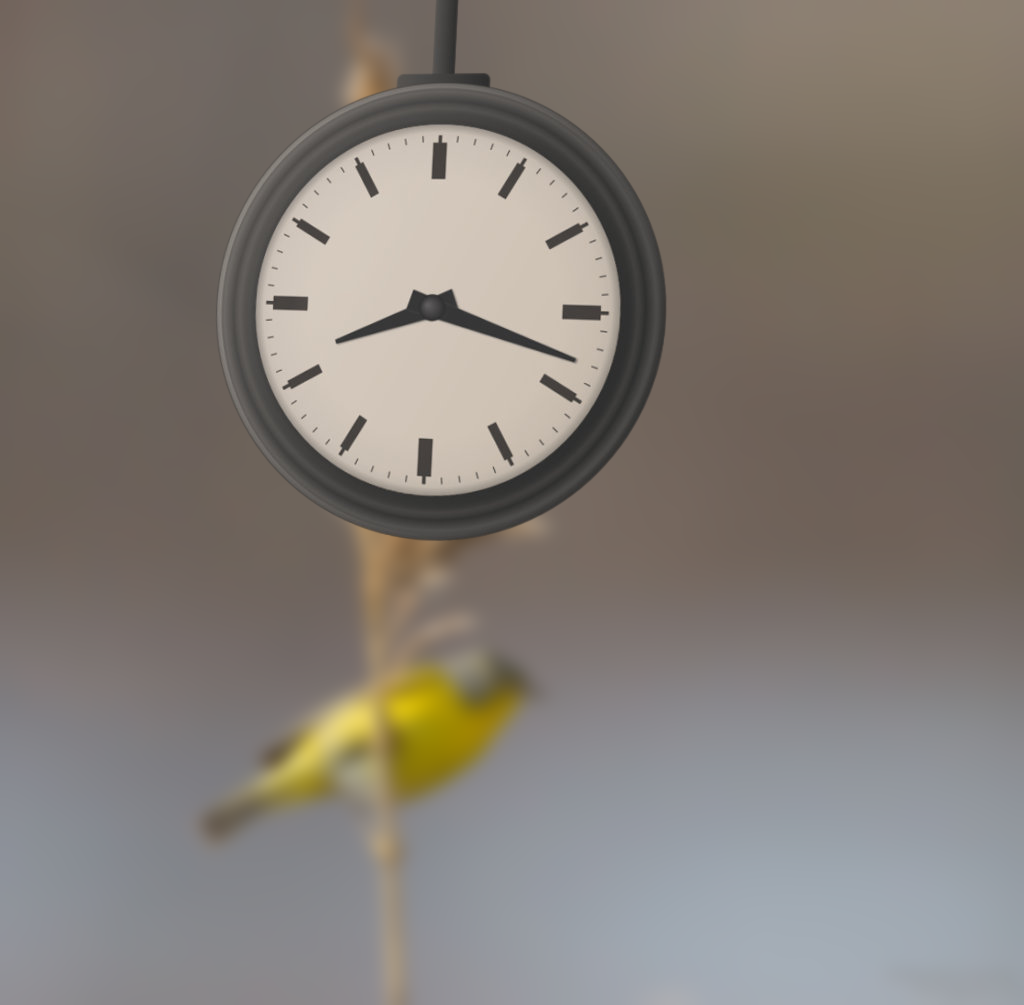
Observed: **8:18**
